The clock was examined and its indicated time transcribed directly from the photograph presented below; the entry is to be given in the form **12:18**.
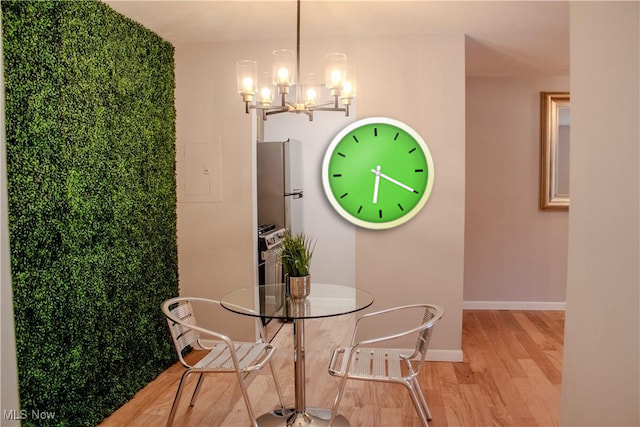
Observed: **6:20**
